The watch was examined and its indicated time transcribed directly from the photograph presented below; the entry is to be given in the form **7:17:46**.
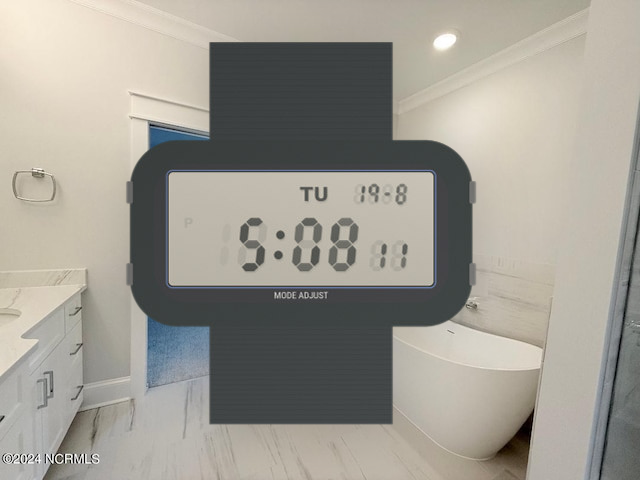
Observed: **5:08:11**
